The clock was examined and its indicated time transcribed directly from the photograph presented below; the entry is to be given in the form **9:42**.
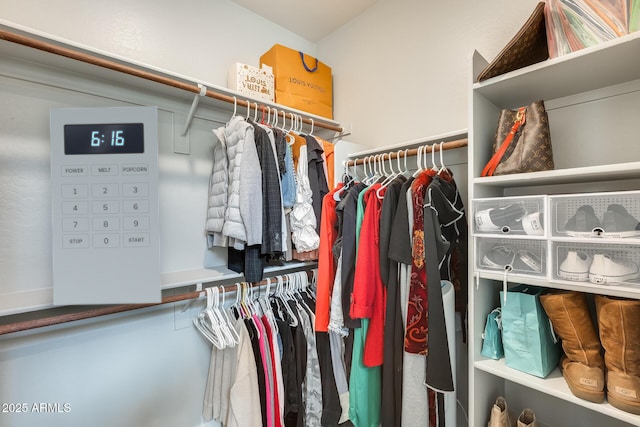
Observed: **6:16**
